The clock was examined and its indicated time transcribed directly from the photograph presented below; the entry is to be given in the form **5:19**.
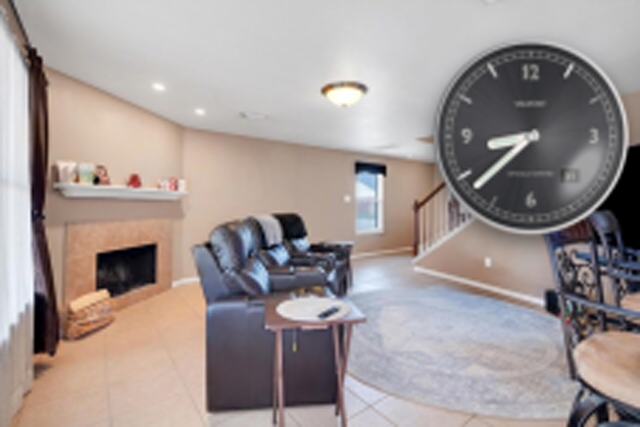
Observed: **8:38**
